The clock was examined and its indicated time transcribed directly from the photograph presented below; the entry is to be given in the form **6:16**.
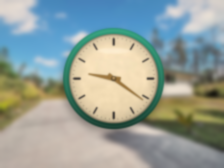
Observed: **9:21**
